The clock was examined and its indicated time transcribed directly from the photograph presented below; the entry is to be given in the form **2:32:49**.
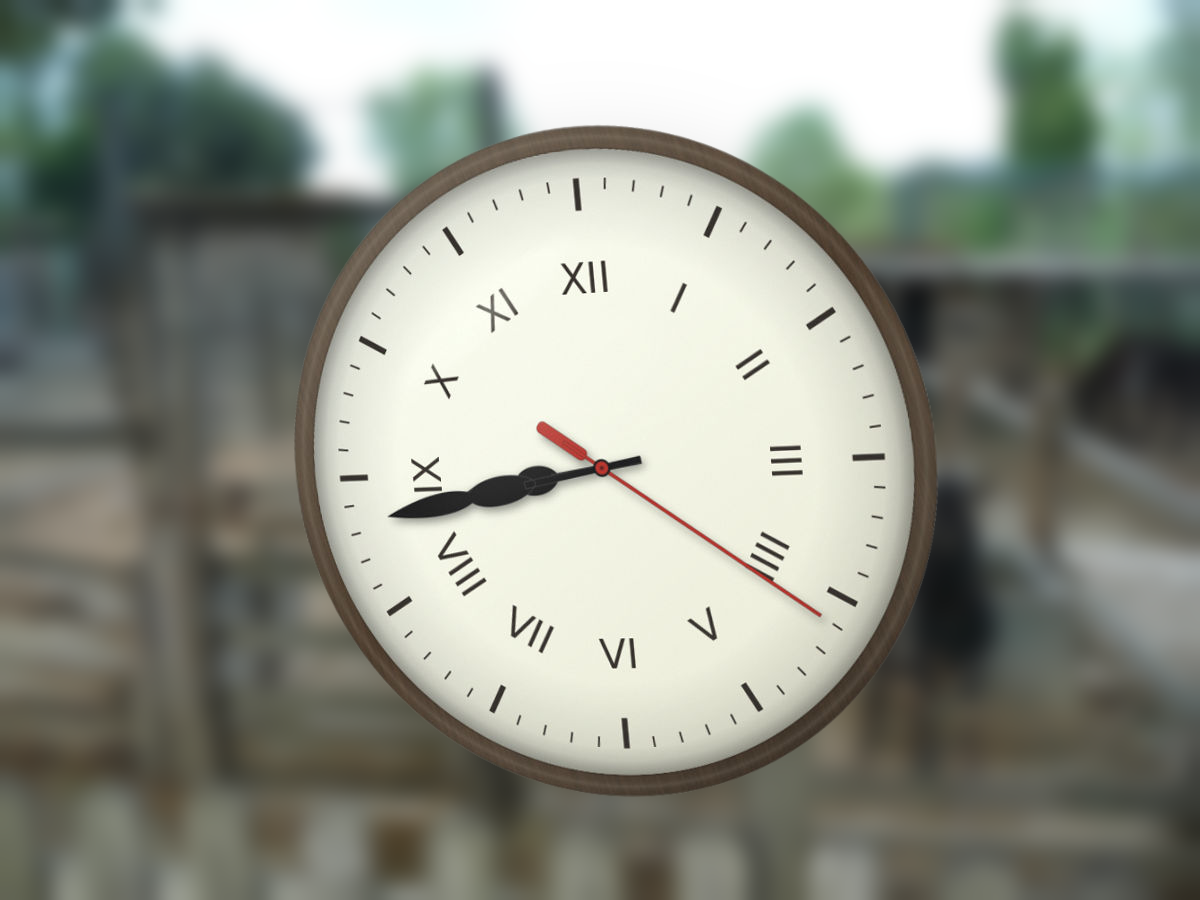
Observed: **8:43:21**
